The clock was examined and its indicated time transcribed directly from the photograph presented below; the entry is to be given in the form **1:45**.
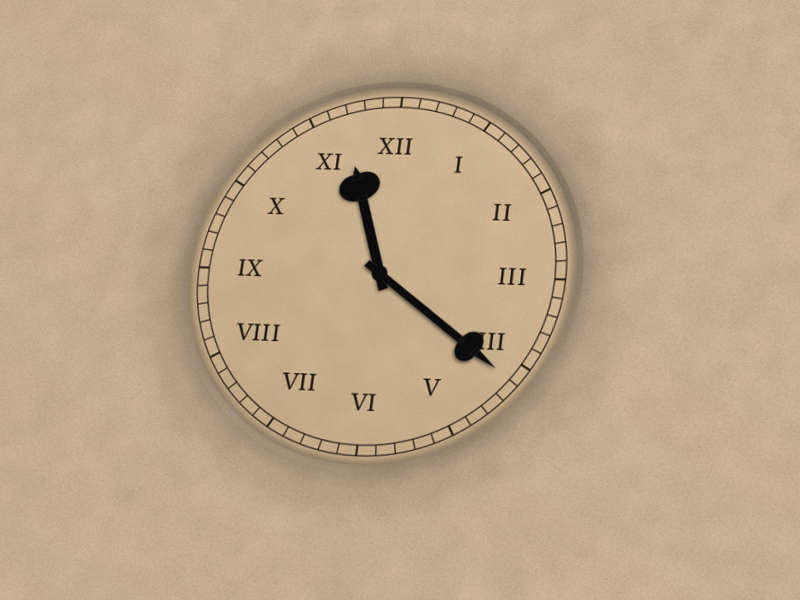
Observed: **11:21**
